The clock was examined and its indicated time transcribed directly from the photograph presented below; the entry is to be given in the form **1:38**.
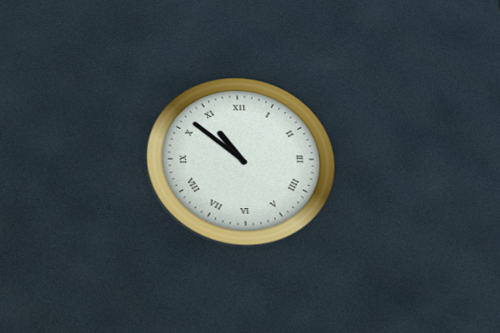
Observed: **10:52**
